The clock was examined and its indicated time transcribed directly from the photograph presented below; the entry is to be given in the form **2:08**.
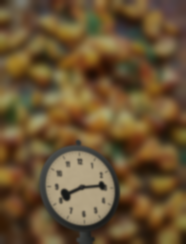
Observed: **8:14**
